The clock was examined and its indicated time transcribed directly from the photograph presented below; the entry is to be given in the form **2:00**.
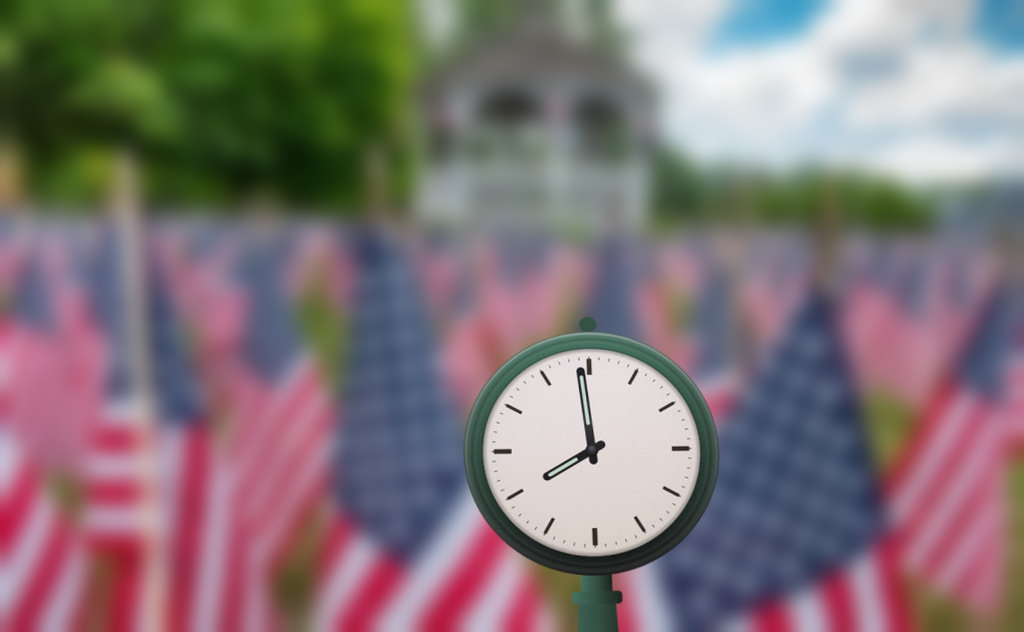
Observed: **7:59**
